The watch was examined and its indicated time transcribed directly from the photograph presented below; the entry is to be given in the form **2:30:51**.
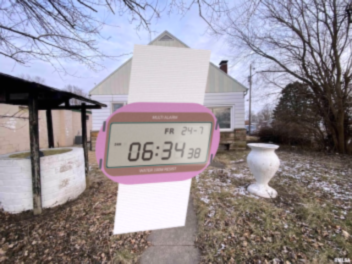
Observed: **6:34:38**
